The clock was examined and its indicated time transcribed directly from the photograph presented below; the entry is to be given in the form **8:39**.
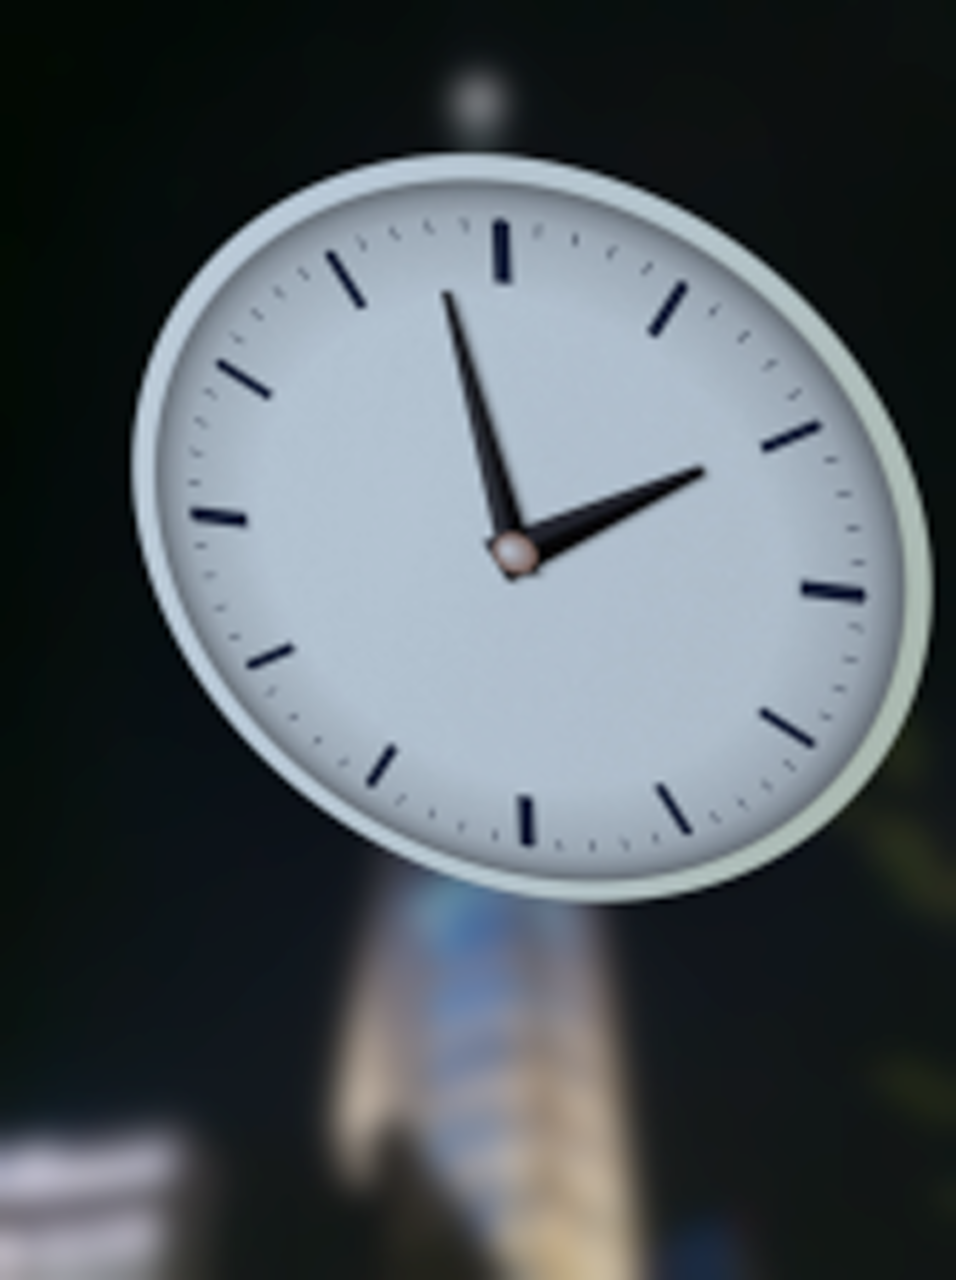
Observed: **1:58**
